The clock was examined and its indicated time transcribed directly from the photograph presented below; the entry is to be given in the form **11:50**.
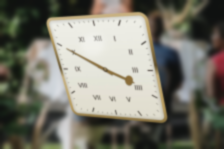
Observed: **3:50**
